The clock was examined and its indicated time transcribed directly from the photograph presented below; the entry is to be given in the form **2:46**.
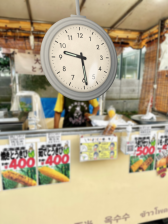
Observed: **9:29**
